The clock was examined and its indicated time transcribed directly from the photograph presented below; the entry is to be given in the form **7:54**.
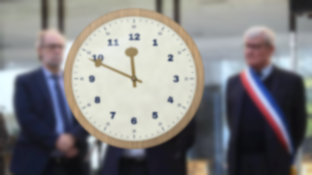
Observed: **11:49**
